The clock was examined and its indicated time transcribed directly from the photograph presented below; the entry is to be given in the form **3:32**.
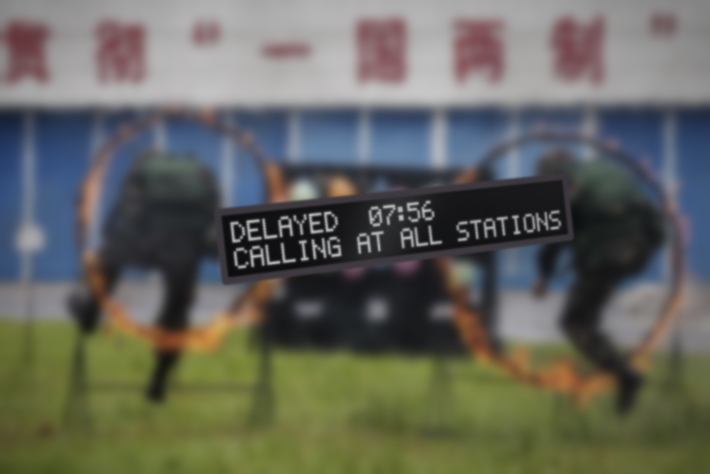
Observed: **7:56**
